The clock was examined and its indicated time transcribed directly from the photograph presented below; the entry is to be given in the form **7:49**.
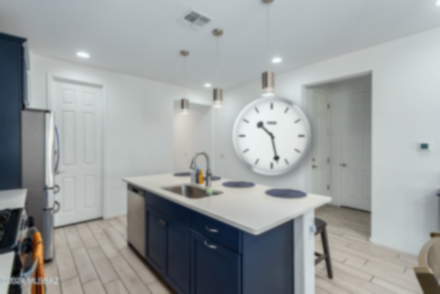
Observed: **10:28**
